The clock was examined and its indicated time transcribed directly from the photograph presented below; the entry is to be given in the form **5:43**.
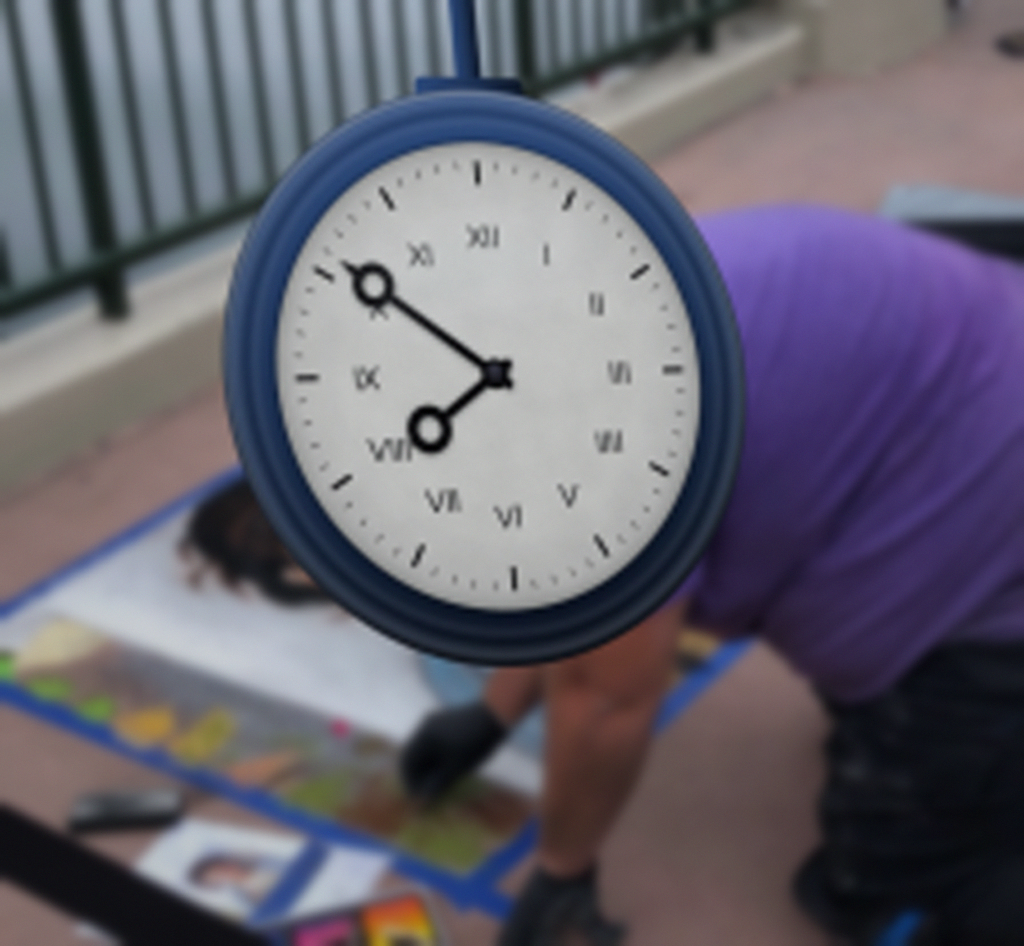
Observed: **7:51**
